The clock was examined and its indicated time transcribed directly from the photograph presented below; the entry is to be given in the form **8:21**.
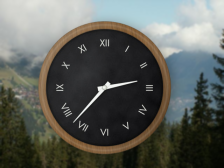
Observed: **2:37**
